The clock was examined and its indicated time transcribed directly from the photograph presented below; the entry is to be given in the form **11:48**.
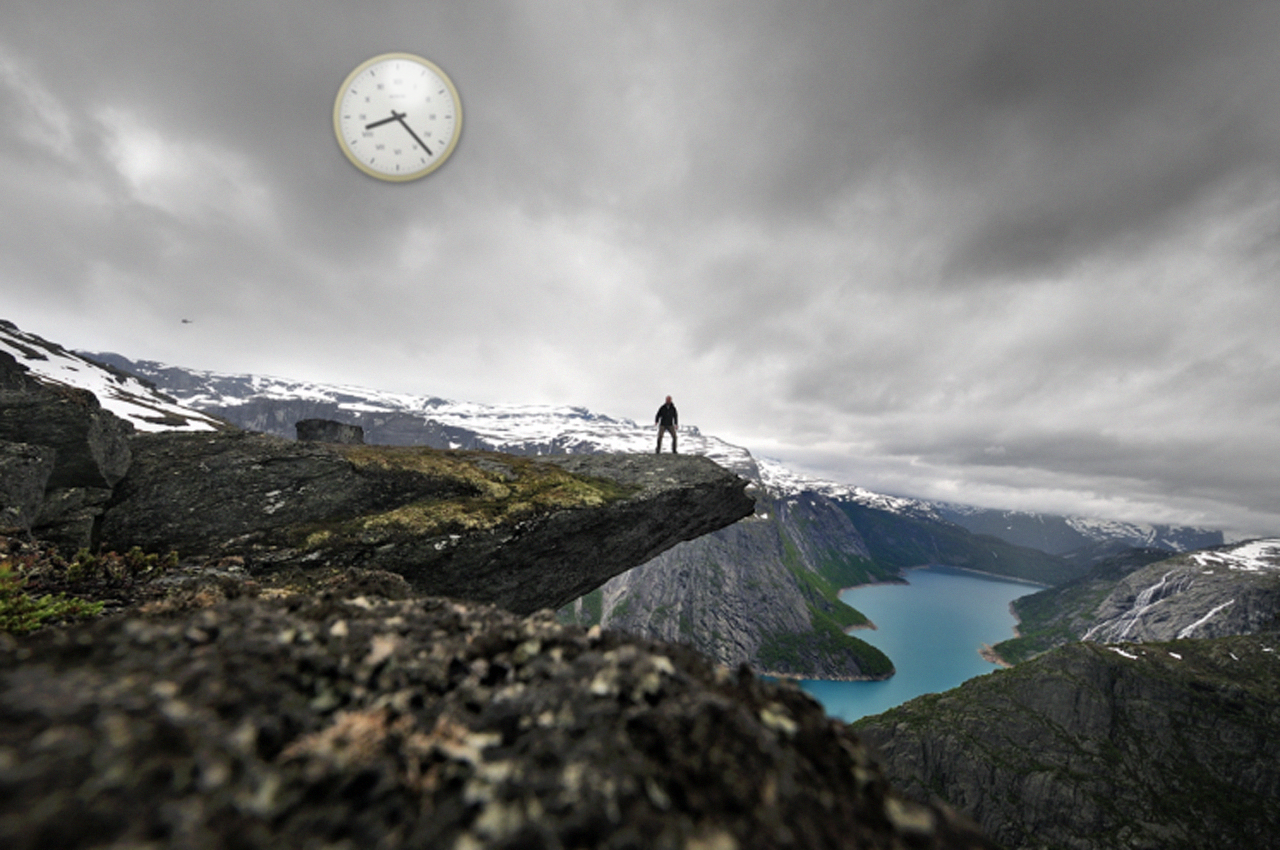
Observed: **8:23**
